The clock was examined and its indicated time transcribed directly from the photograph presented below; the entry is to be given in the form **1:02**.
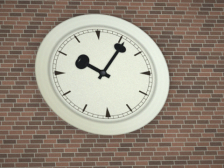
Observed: **10:06**
